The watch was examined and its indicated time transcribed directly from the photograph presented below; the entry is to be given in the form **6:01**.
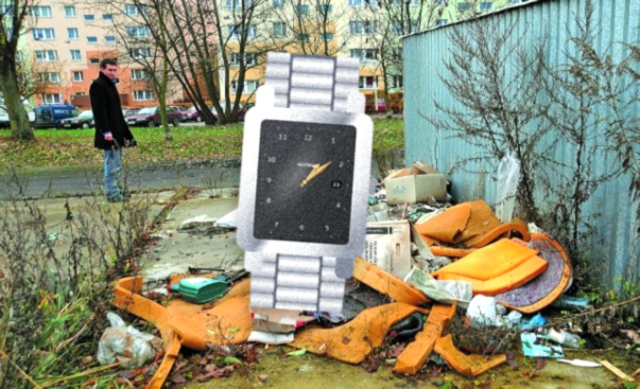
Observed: **1:08**
